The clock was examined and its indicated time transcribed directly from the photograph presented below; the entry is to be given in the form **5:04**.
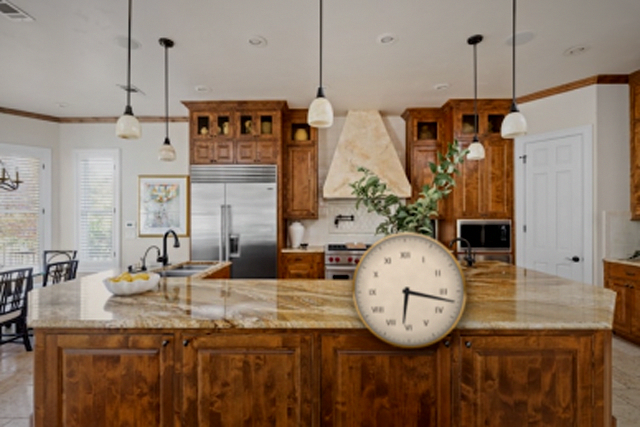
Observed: **6:17**
